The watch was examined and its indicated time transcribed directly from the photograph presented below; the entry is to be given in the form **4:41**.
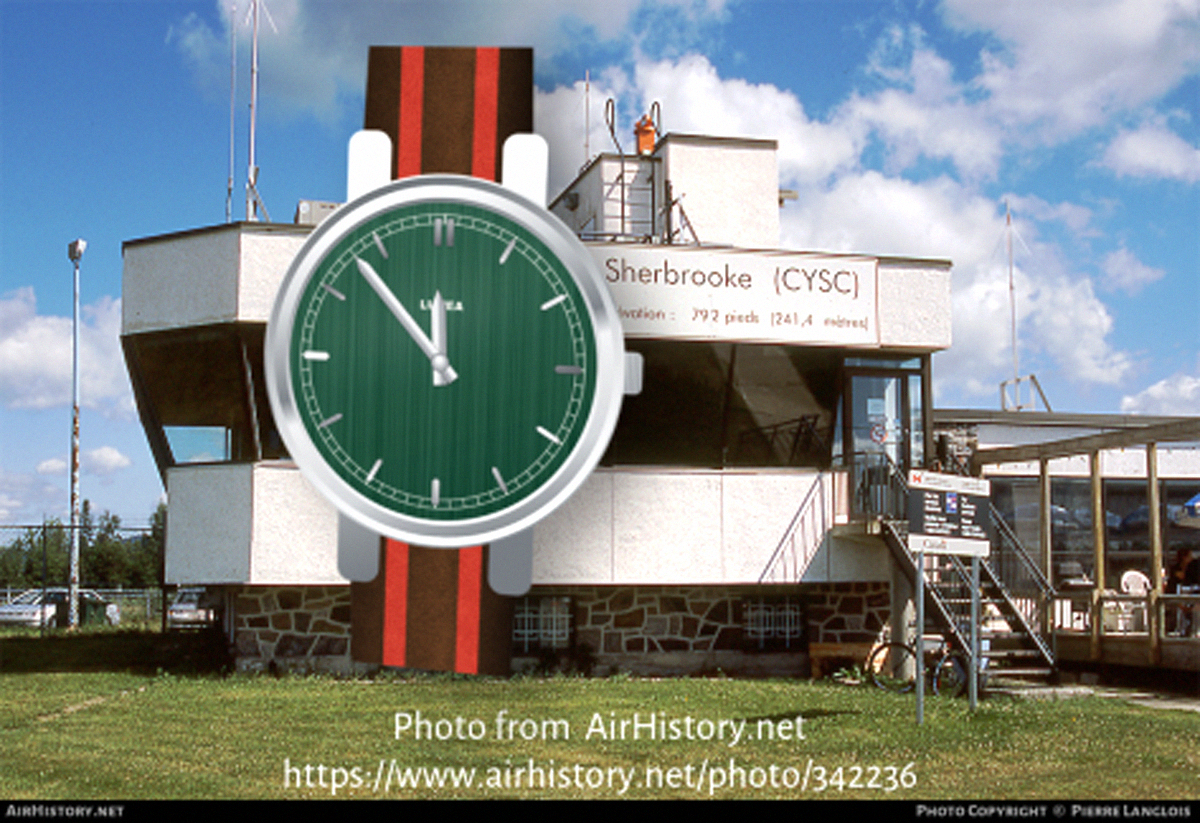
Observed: **11:53**
